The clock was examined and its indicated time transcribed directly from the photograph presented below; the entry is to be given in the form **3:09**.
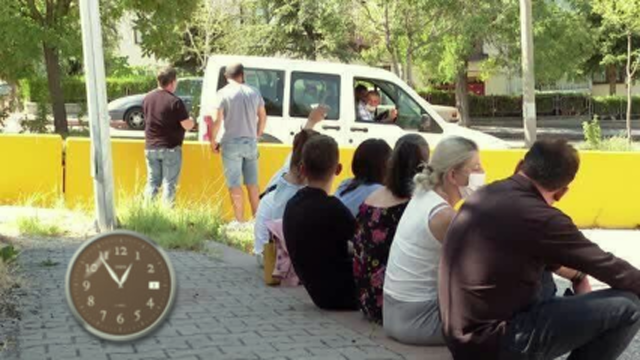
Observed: **12:54**
